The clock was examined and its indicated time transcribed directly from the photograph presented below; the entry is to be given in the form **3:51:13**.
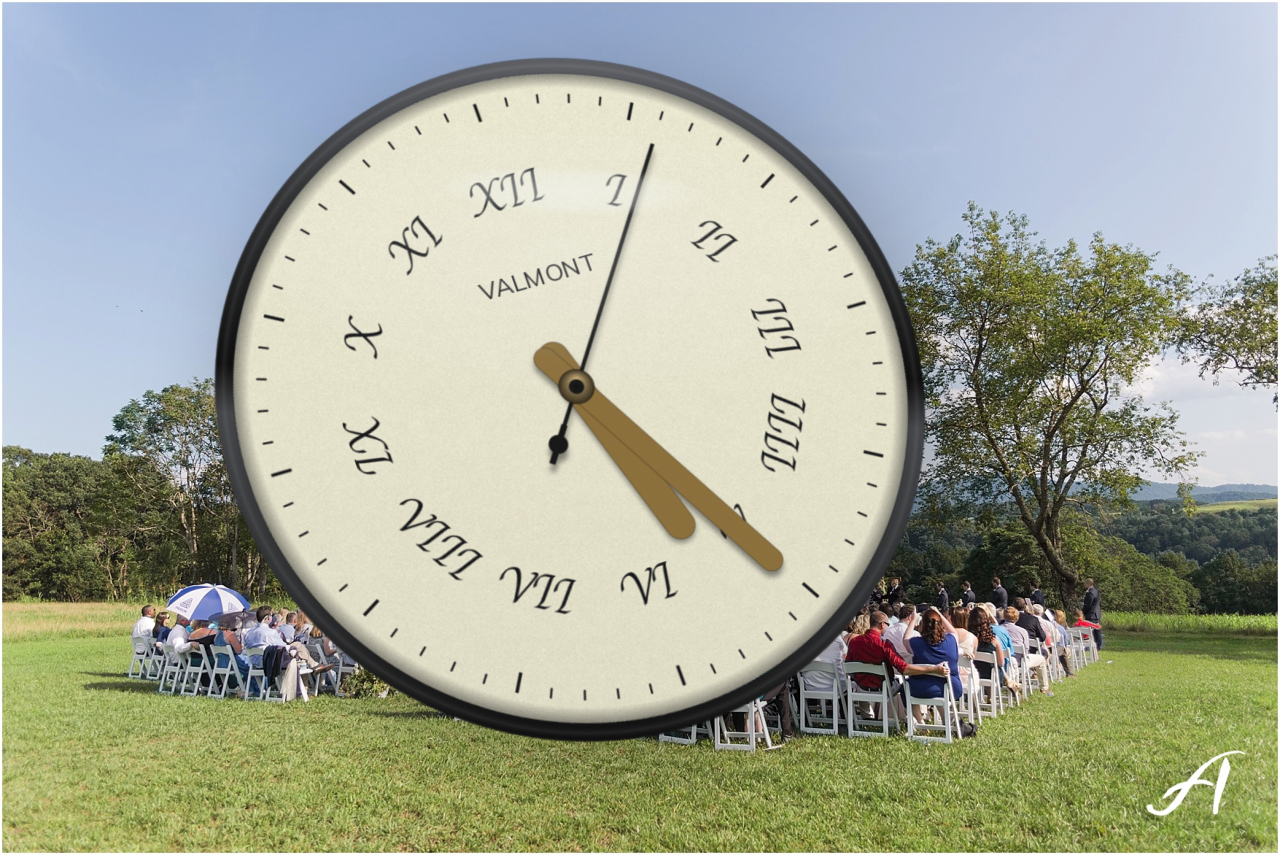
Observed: **5:25:06**
